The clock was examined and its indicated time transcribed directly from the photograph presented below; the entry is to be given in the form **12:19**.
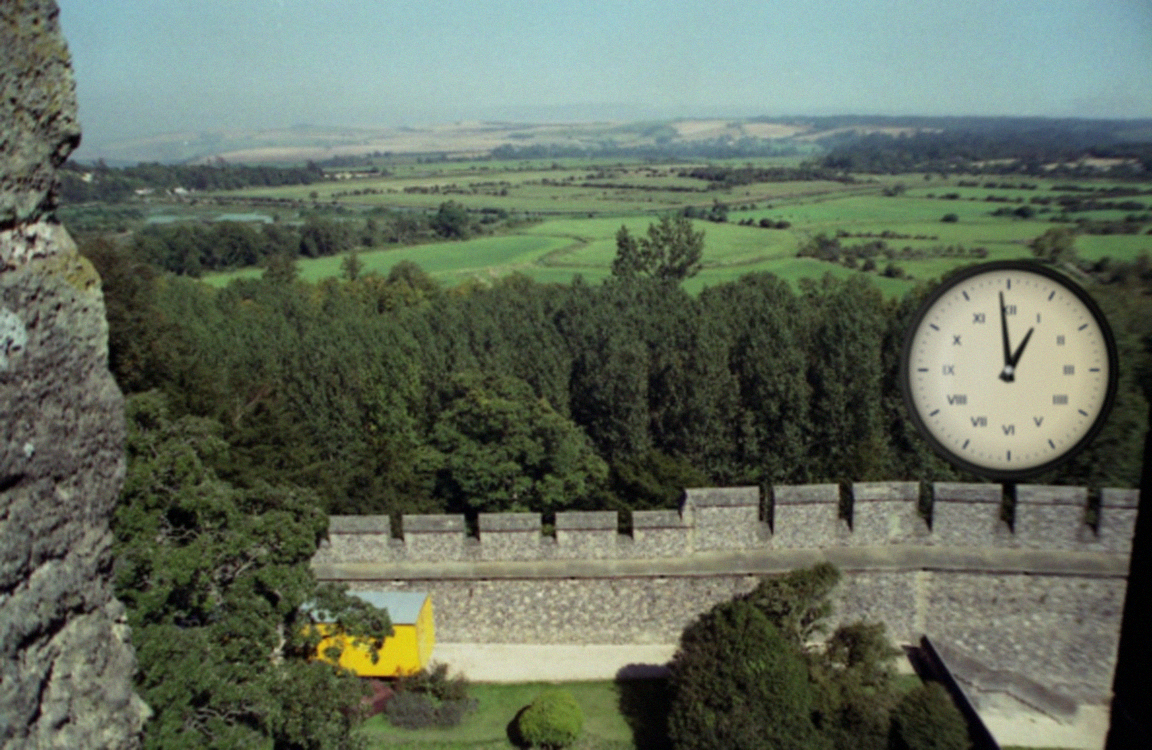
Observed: **12:59**
